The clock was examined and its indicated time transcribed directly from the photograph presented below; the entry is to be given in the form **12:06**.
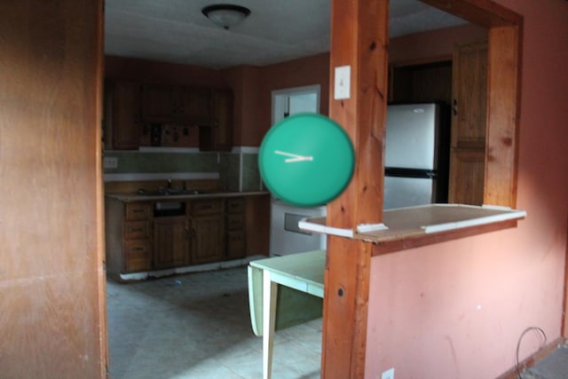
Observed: **8:47**
